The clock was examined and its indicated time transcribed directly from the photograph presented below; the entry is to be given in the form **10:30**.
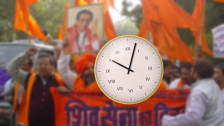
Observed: **10:03**
